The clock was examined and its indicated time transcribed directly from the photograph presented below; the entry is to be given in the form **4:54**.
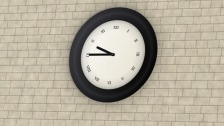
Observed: **9:45**
